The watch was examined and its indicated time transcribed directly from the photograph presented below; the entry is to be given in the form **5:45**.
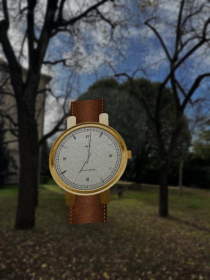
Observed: **7:01**
